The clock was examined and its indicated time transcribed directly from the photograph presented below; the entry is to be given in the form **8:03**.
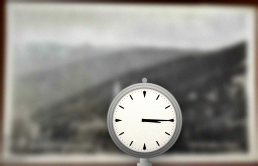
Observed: **3:15**
